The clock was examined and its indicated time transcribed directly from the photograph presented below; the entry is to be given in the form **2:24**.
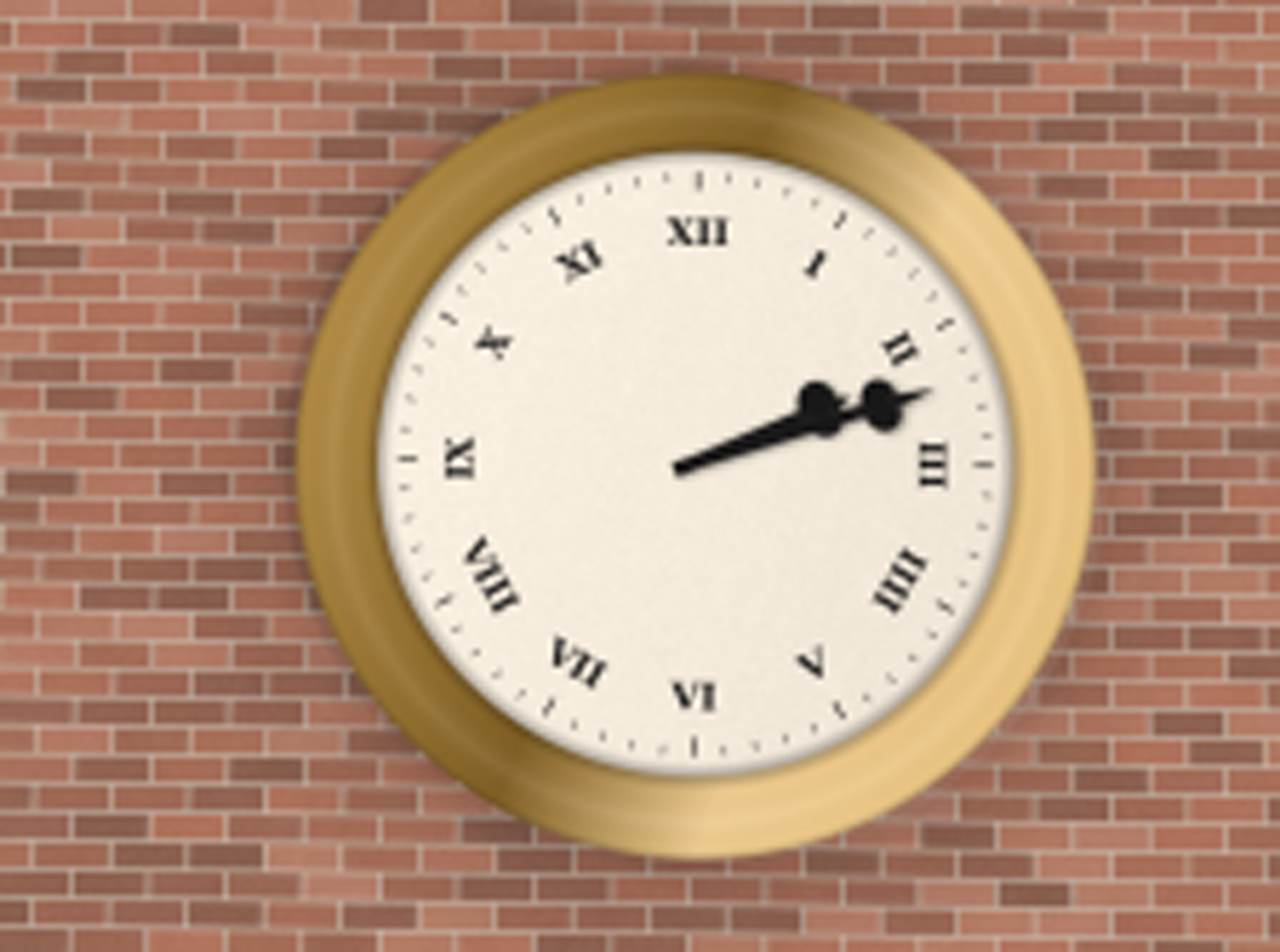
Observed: **2:12**
